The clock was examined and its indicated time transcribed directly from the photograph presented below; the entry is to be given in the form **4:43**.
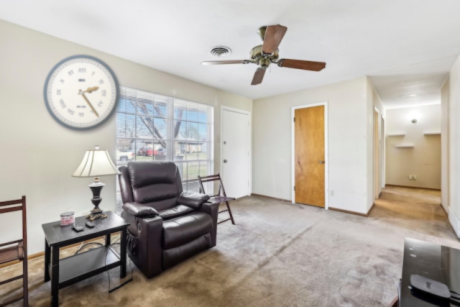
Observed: **2:24**
